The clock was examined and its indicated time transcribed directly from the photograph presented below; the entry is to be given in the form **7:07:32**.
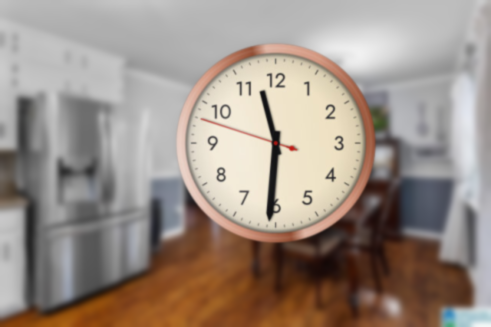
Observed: **11:30:48**
